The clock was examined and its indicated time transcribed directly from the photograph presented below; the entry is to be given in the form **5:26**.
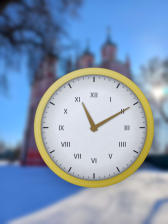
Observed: **11:10**
